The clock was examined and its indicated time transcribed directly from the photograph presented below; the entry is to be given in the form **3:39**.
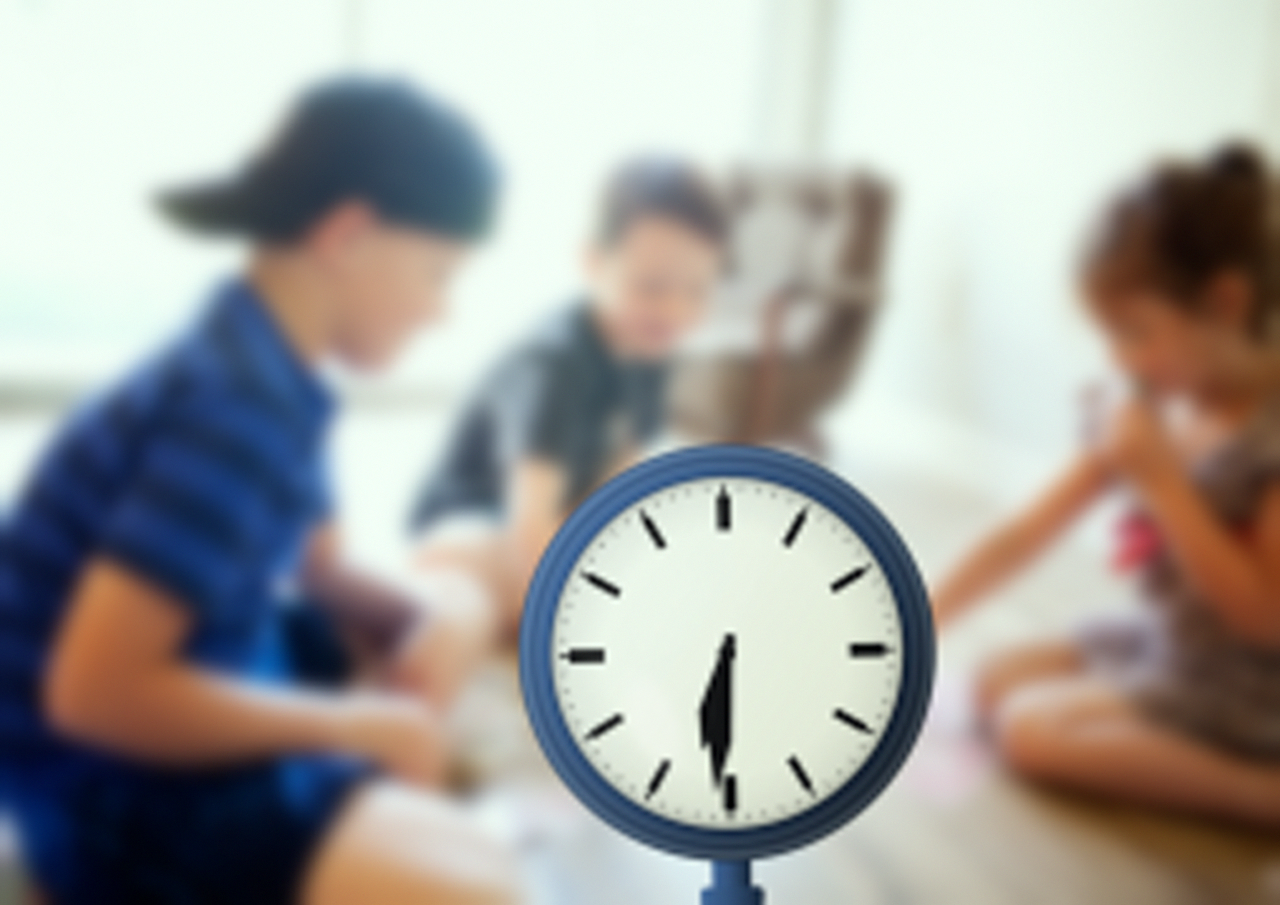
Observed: **6:31**
